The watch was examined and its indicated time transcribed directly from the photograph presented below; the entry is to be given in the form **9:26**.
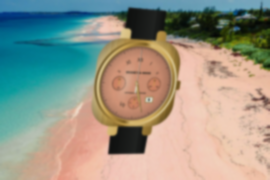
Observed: **5:27**
